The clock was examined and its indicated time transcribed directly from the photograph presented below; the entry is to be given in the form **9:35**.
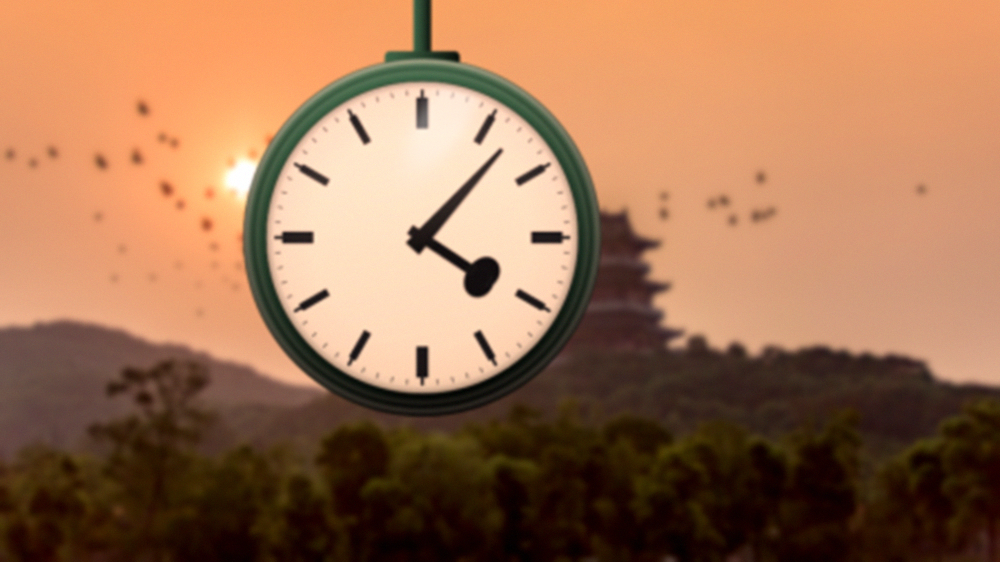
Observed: **4:07**
